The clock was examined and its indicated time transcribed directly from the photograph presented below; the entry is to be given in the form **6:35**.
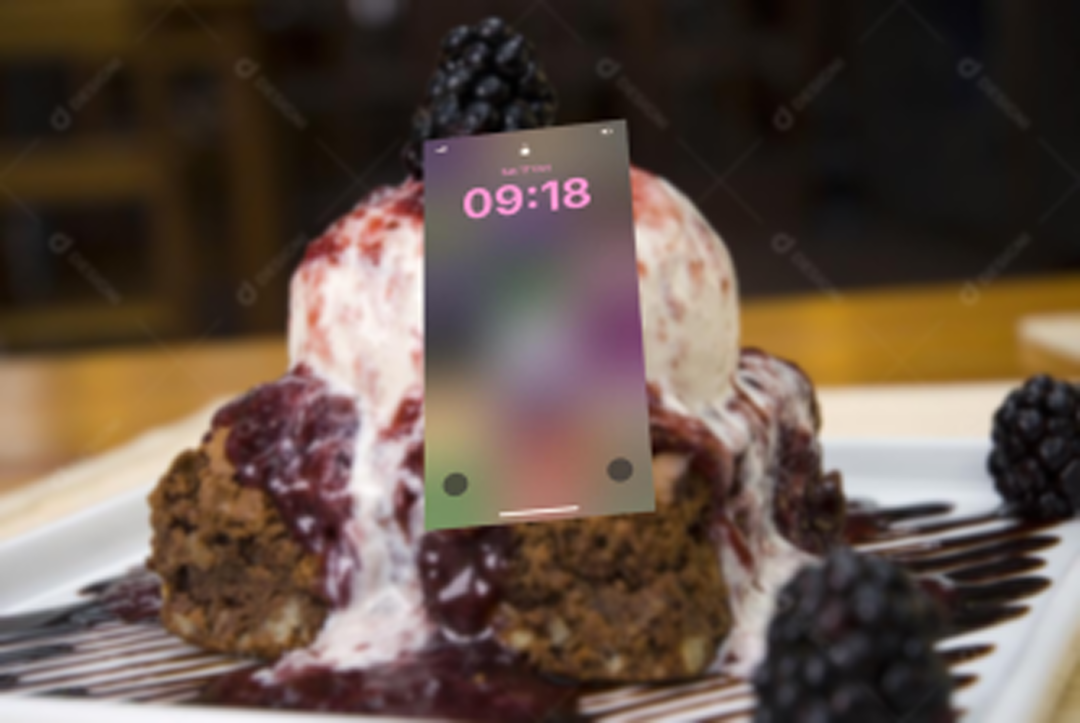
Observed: **9:18**
